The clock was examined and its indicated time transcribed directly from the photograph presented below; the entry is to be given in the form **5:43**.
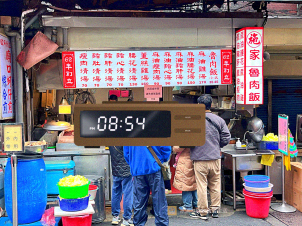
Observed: **8:54**
